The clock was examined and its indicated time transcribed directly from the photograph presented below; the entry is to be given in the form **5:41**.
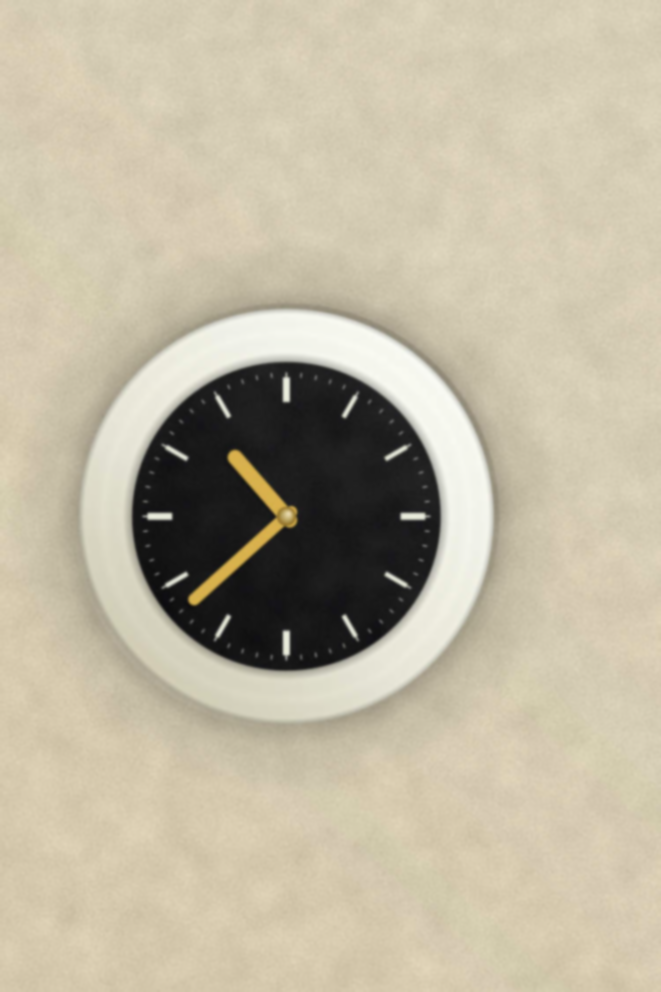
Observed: **10:38**
